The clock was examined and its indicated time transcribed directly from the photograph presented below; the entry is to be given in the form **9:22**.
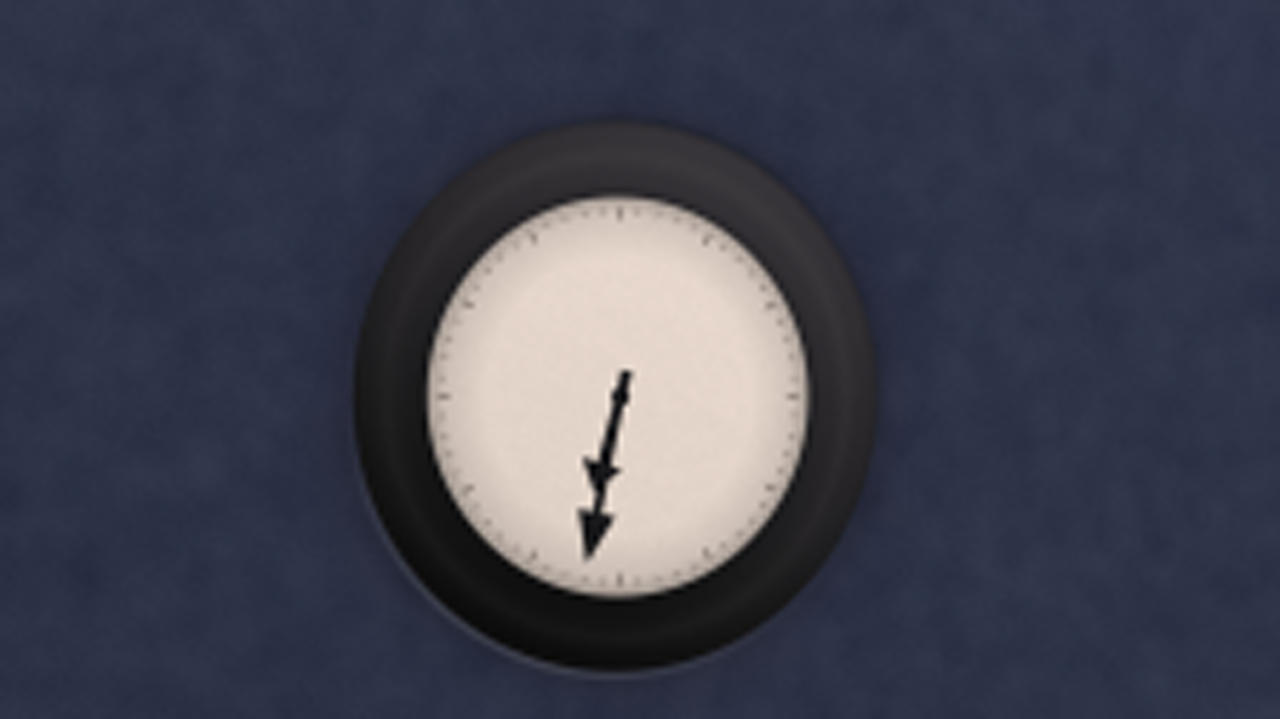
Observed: **6:32**
